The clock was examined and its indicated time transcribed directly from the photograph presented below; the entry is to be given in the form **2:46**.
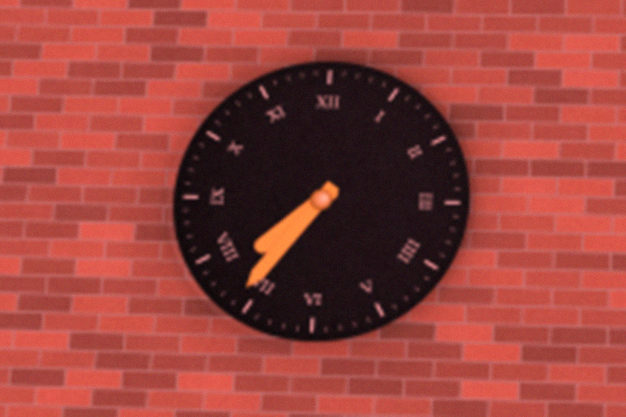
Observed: **7:36**
